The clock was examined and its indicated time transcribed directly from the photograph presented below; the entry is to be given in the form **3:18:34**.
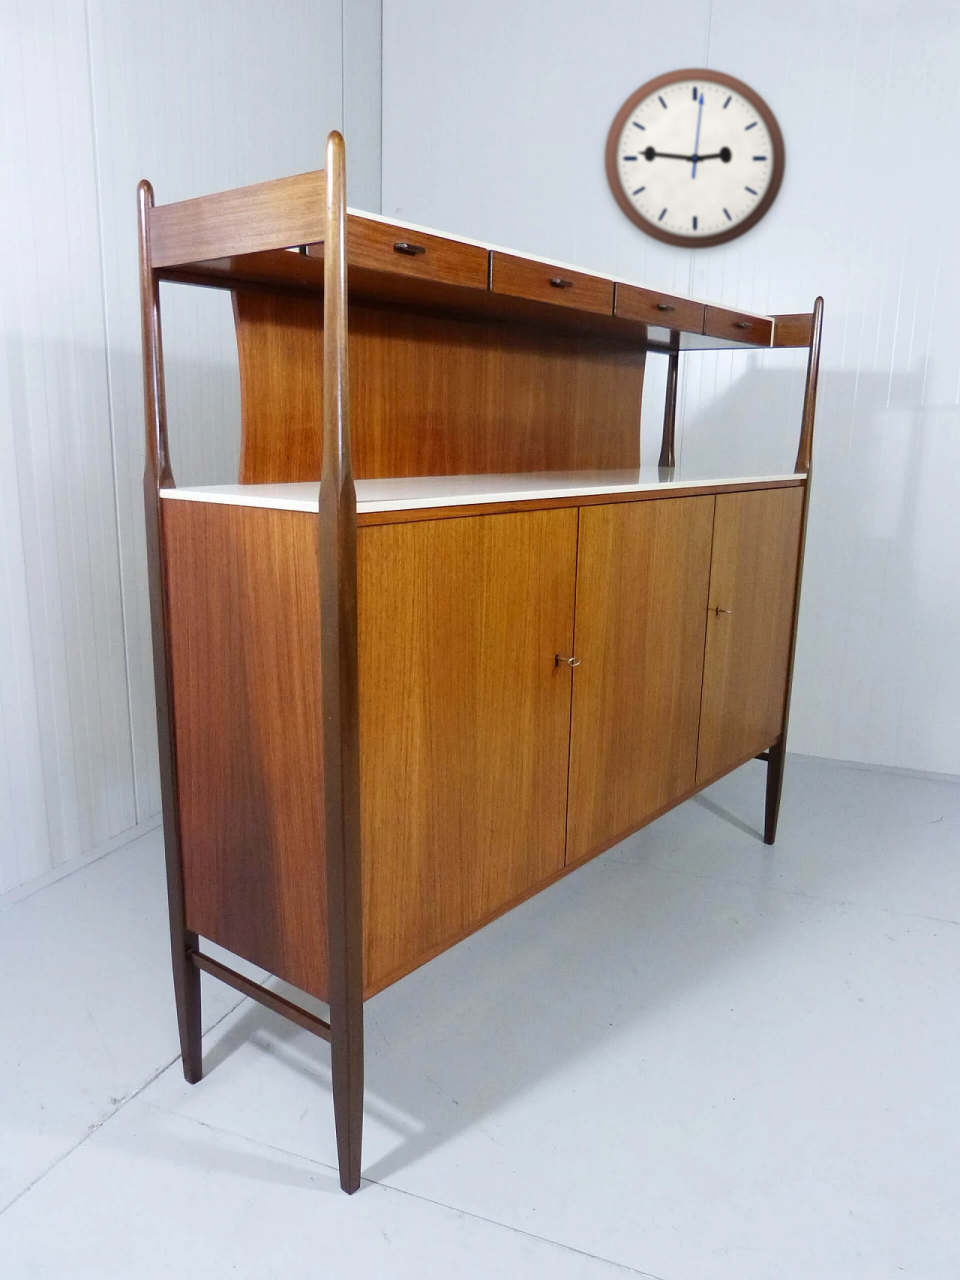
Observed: **2:46:01**
